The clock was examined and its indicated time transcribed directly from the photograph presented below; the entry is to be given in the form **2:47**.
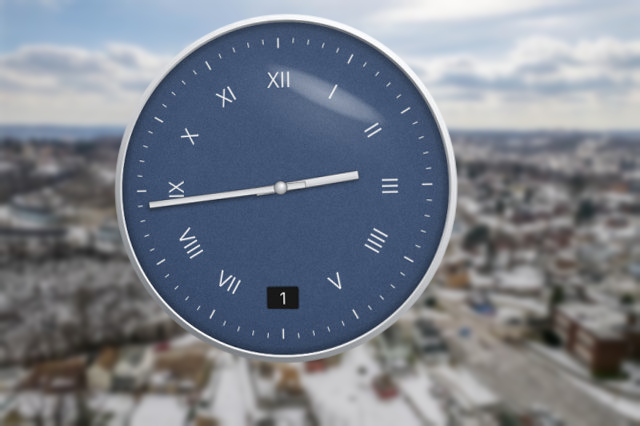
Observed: **2:44**
